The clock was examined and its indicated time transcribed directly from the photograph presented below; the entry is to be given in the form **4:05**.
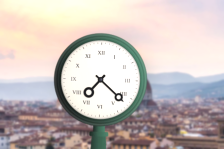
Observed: **7:22**
